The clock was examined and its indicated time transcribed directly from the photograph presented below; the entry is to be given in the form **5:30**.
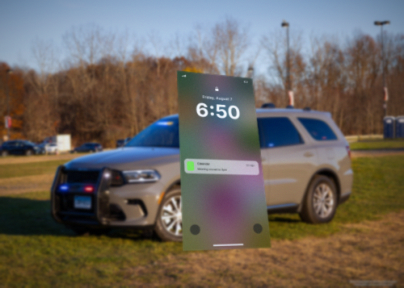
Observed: **6:50**
